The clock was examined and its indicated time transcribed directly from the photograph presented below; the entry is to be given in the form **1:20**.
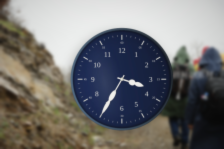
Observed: **3:35**
